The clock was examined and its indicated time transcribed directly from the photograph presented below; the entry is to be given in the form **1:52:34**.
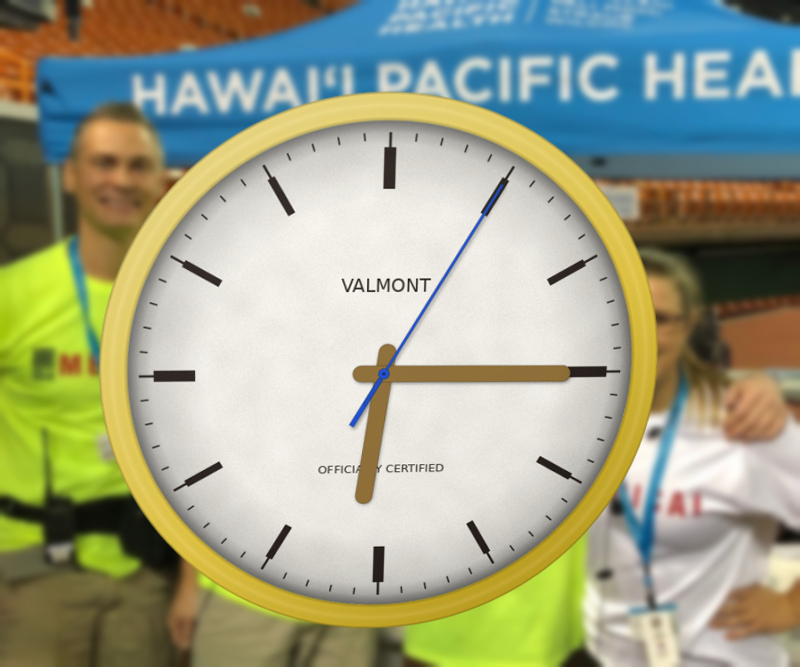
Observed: **6:15:05**
